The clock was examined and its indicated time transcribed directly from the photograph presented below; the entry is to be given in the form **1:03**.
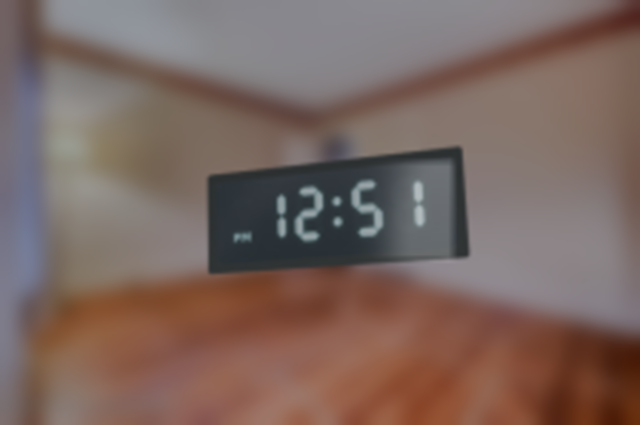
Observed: **12:51**
